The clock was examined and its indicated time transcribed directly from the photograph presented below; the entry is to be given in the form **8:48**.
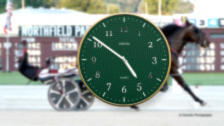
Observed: **4:51**
